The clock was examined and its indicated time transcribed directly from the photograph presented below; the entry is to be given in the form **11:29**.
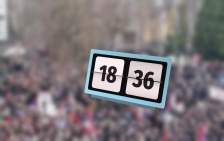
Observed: **18:36**
